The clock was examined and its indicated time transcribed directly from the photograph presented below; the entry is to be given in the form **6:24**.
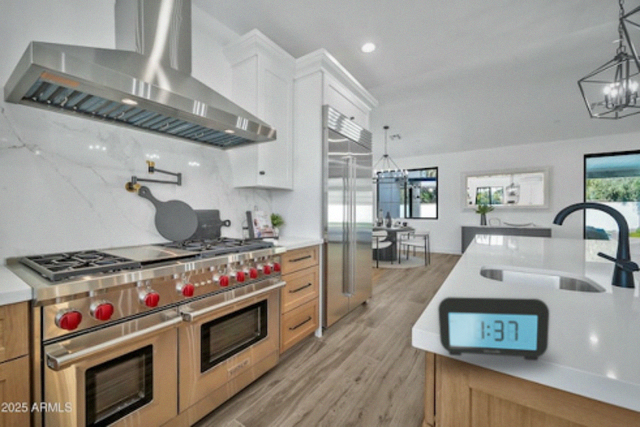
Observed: **1:37**
